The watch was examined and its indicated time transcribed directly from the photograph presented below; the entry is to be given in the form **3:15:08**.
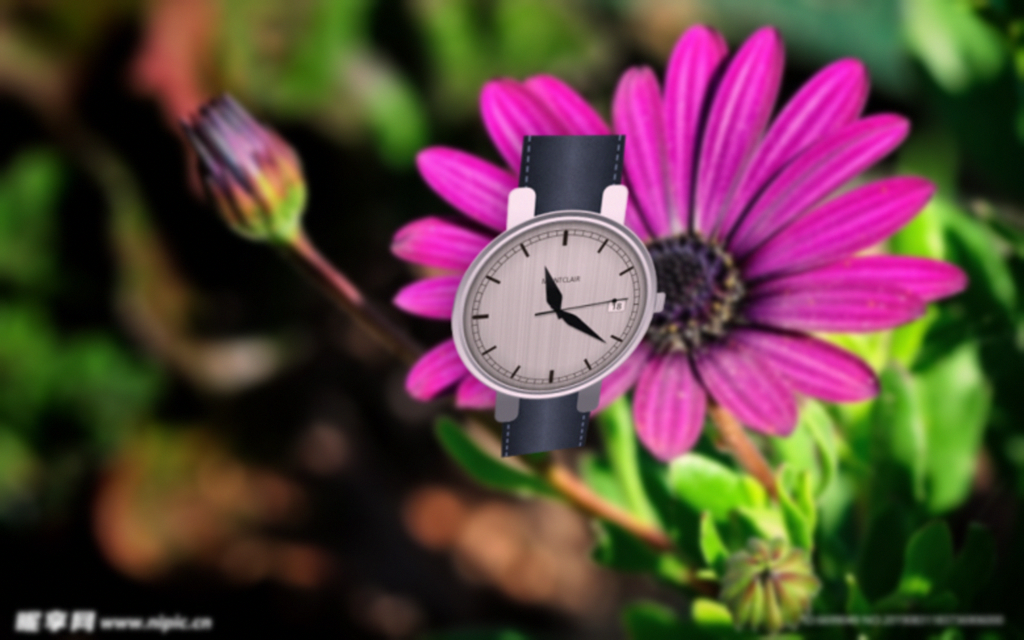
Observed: **11:21:14**
